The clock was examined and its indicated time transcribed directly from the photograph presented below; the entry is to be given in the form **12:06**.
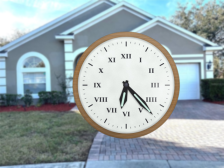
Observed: **6:23**
